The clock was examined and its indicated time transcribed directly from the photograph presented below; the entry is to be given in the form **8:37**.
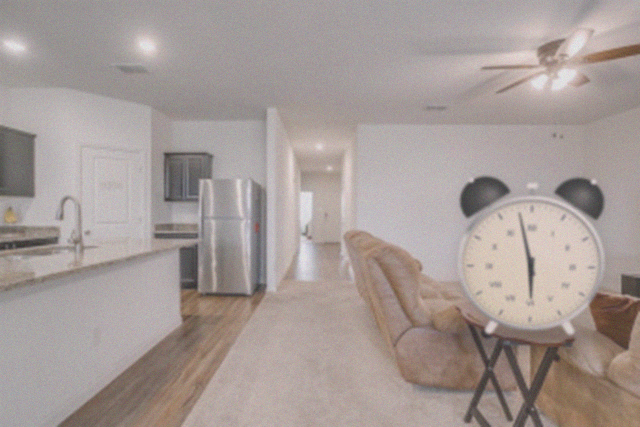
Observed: **5:58**
